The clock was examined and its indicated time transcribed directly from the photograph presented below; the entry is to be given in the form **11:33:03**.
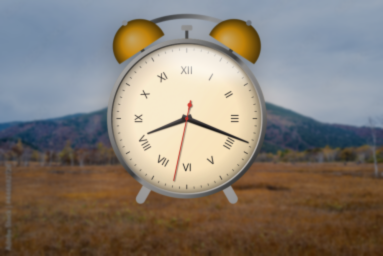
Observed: **8:18:32**
